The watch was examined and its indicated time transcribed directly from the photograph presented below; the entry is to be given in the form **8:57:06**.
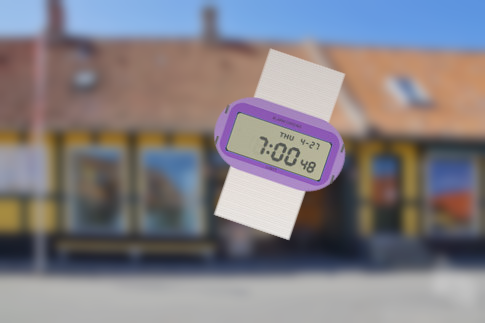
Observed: **7:00:48**
